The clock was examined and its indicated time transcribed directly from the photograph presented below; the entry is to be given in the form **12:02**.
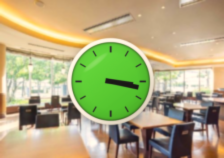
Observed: **3:17**
